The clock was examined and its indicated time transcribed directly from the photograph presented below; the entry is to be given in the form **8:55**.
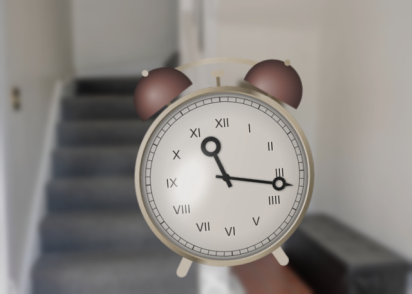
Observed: **11:17**
